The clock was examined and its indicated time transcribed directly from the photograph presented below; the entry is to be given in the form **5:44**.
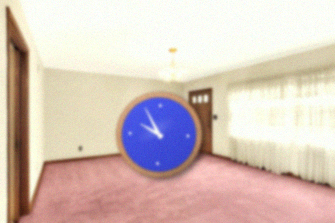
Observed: **9:55**
